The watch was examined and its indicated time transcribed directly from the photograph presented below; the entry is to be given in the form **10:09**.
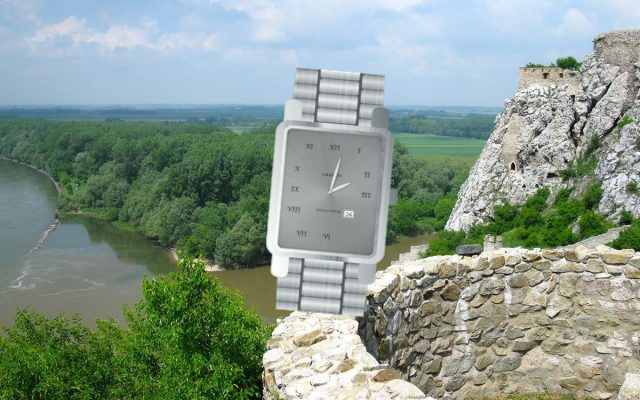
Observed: **2:02**
